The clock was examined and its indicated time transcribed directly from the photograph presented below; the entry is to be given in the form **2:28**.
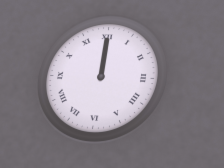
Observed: **12:00**
